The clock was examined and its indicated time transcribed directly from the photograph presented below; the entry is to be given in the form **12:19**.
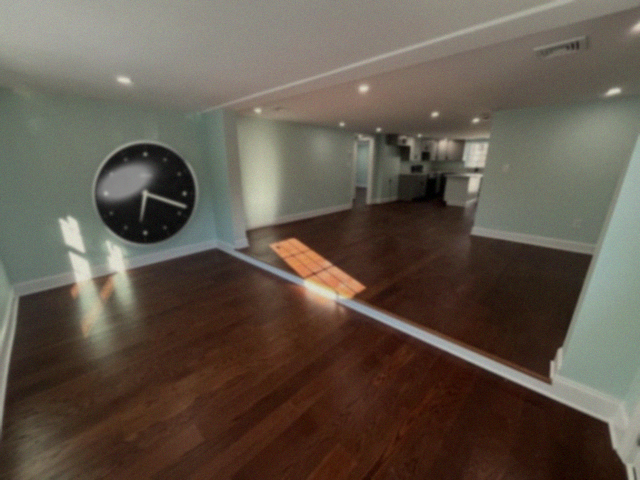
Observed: **6:18**
